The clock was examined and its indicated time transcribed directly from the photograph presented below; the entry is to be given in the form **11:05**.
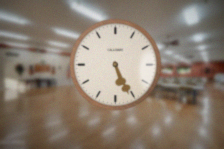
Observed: **5:26**
